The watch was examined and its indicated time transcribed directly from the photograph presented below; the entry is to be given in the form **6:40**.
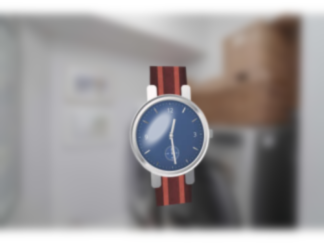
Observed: **12:29**
